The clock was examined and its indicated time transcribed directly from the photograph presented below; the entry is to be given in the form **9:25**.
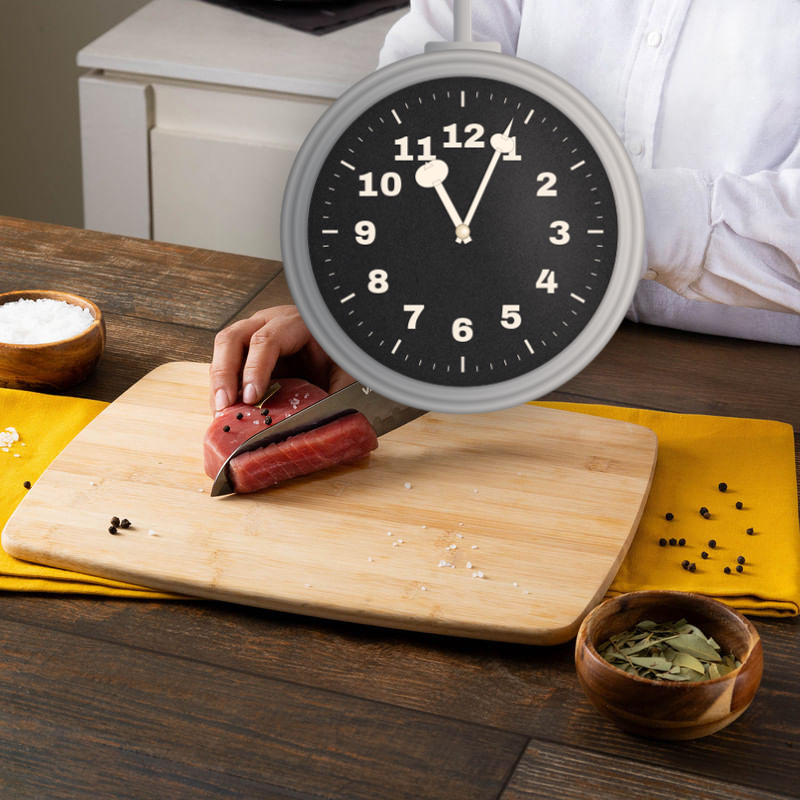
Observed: **11:04**
